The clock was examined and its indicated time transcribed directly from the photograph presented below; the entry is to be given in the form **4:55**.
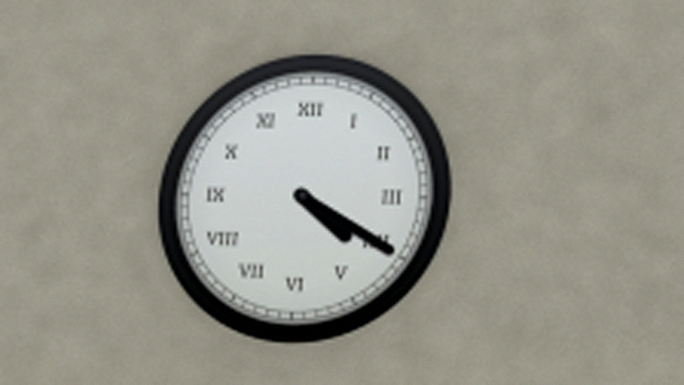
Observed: **4:20**
